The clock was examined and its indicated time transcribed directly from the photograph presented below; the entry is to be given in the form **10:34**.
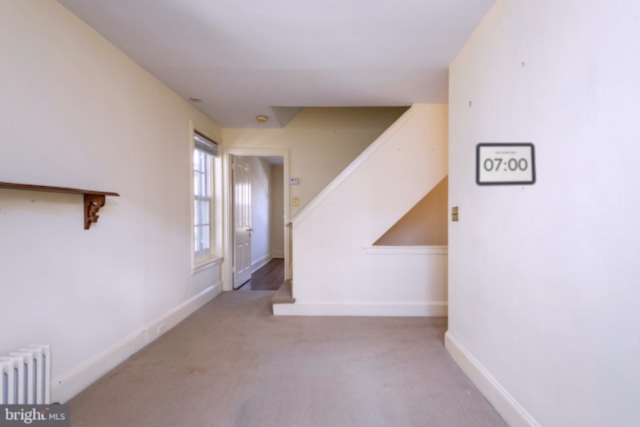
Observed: **7:00**
